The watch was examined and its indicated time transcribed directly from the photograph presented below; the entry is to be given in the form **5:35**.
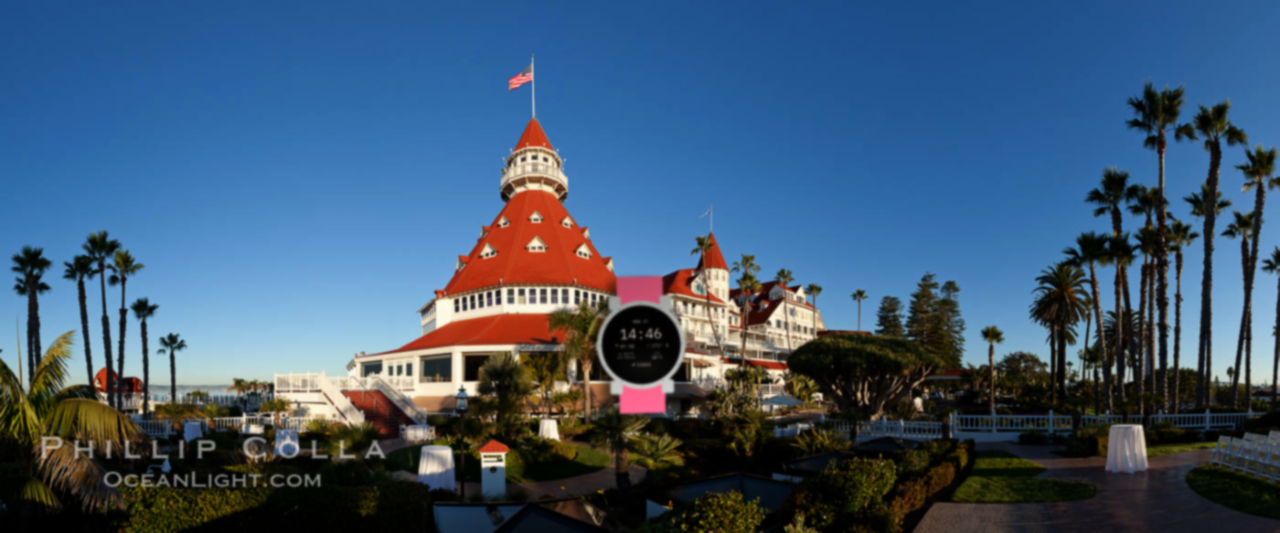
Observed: **14:46**
